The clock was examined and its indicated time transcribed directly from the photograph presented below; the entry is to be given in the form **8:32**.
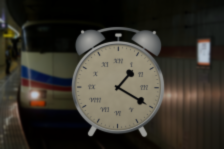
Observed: **1:20**
